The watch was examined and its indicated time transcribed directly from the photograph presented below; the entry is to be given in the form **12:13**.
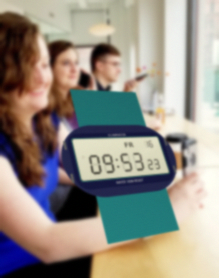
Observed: **9:53**
